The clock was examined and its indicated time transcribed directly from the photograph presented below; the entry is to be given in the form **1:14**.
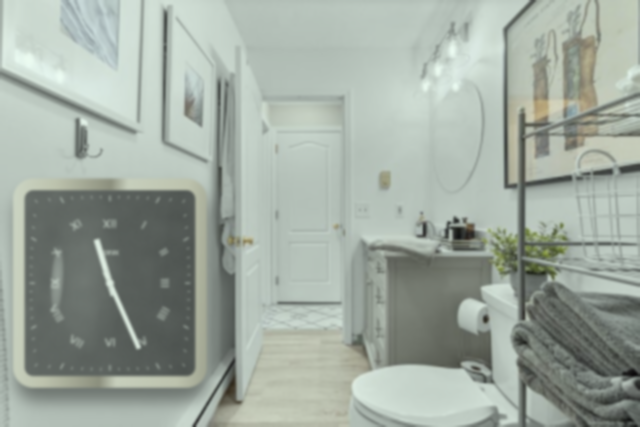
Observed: **11:26**
